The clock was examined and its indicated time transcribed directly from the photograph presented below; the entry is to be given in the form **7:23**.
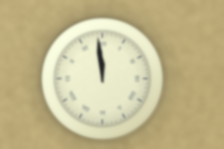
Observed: **11:59**
